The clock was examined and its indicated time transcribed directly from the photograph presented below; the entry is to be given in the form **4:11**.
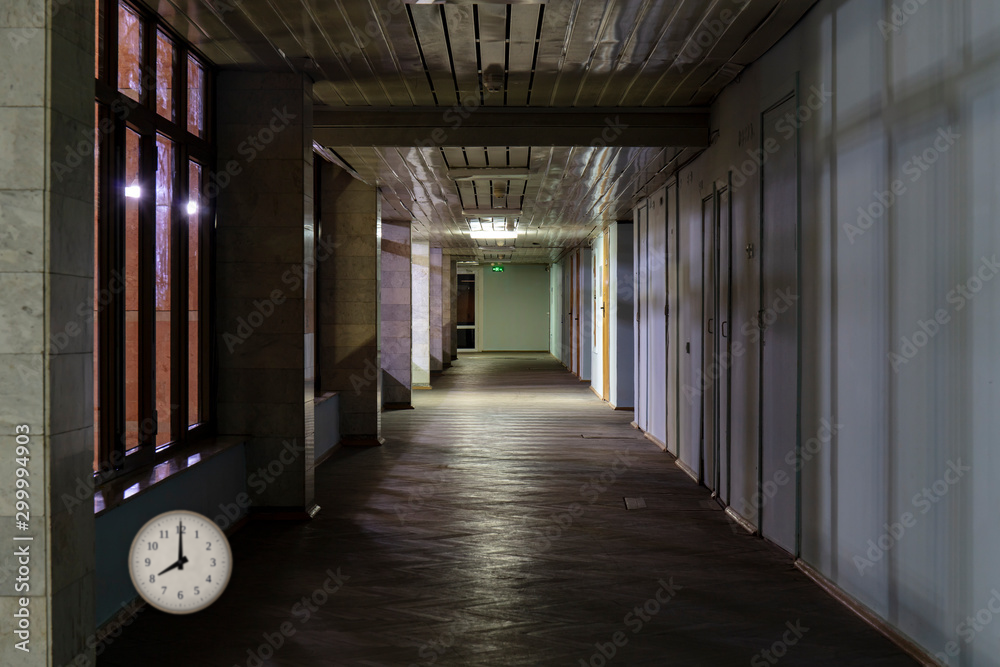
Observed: **8:00**
